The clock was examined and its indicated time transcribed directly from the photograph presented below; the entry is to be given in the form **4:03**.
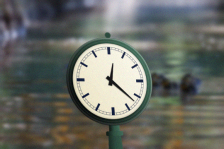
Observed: **12:22**
